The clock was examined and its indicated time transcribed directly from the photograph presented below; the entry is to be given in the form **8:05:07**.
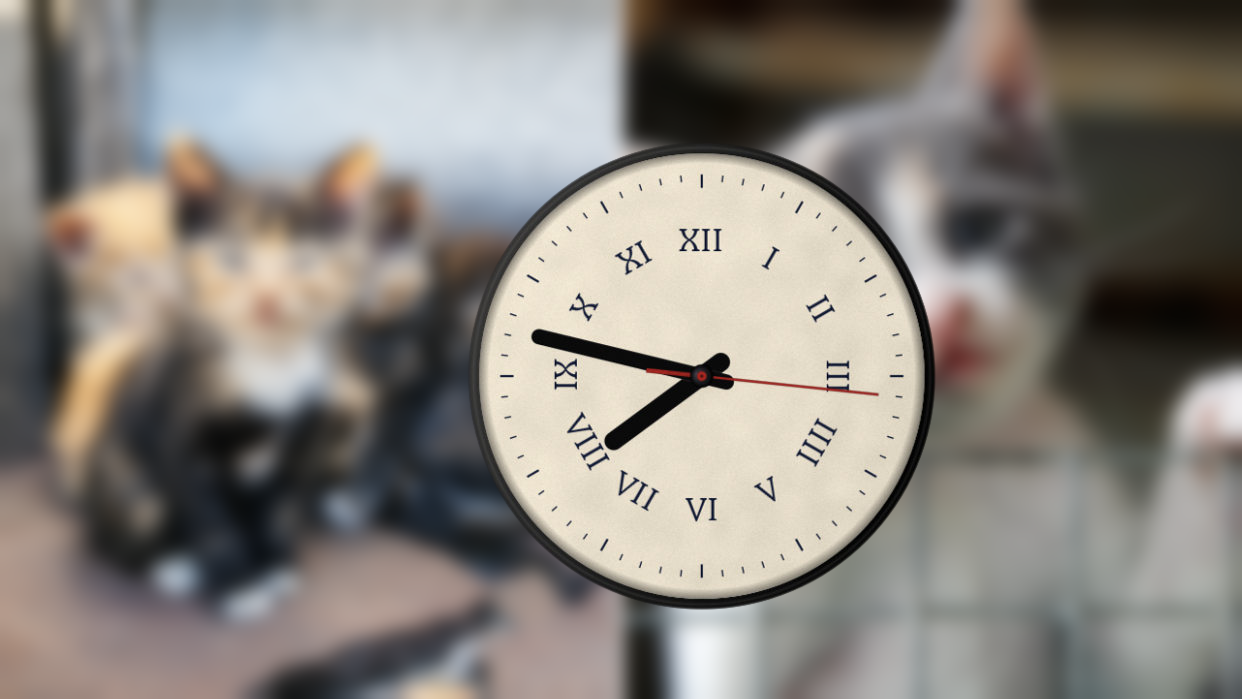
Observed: **7:47:16**
